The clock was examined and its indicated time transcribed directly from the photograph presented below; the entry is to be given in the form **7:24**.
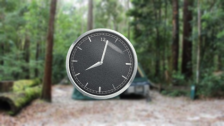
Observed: **8:02**
